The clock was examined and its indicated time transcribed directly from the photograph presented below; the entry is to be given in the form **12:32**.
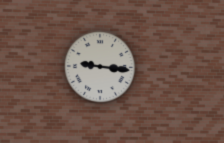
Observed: **9:16**
